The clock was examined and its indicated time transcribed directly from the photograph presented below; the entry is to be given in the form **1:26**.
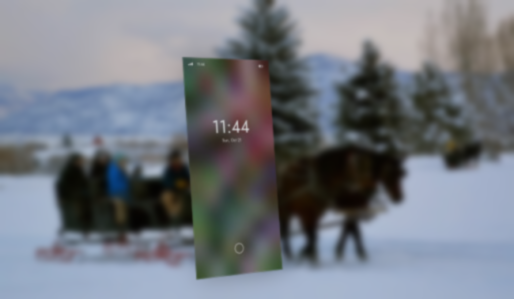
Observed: **11:44**
